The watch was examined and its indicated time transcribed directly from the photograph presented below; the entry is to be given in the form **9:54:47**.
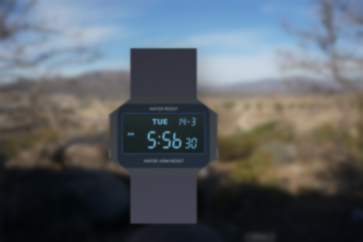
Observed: **5:56:30**
